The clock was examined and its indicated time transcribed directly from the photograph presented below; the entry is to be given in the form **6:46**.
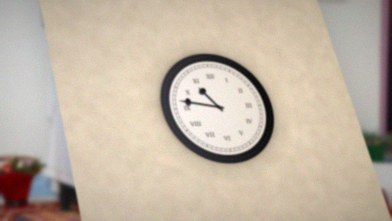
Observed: **10:47**
